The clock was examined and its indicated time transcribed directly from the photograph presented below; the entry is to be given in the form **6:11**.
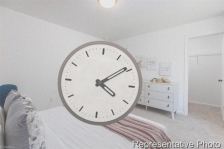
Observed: **4:09**
